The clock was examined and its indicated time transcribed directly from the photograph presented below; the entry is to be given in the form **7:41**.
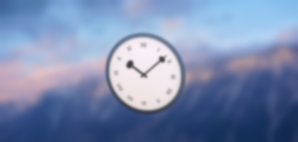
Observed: **10:08**
